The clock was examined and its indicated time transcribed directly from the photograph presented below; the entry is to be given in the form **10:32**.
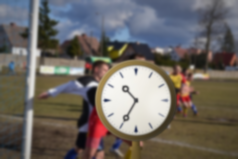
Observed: **10:35**
